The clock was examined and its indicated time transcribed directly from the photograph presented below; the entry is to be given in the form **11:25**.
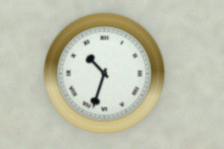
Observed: **10:33**
